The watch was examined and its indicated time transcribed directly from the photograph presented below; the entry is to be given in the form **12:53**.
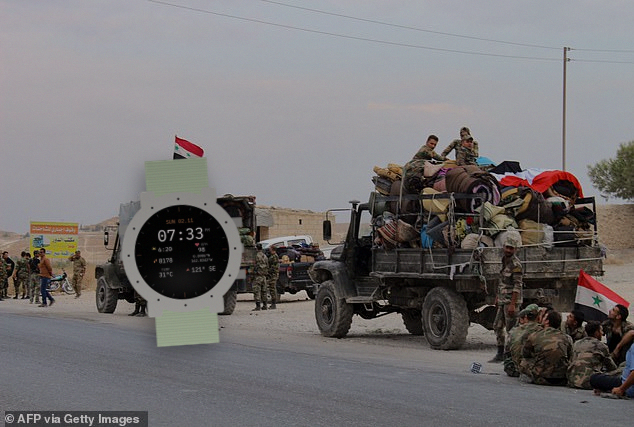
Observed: **7:33**
